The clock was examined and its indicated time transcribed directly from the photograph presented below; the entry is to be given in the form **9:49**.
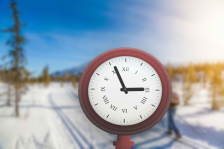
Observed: **2:56**
